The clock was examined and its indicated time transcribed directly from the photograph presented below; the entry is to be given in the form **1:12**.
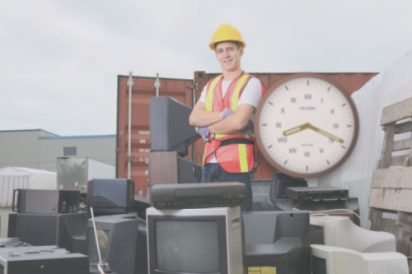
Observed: **8:19**
